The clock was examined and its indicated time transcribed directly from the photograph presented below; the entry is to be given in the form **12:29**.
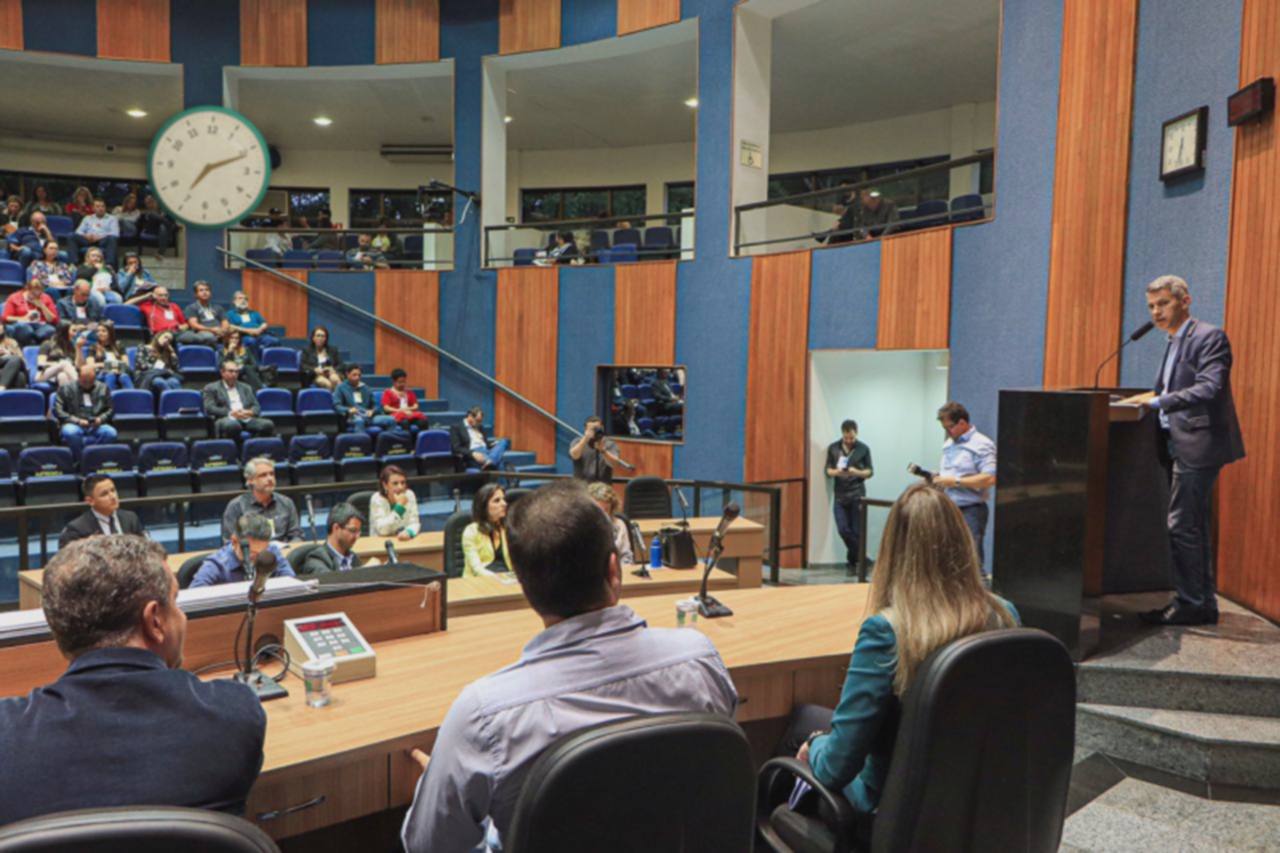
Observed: **7:11**
